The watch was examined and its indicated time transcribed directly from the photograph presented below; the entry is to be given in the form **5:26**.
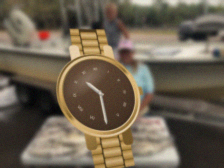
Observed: **10:30**
